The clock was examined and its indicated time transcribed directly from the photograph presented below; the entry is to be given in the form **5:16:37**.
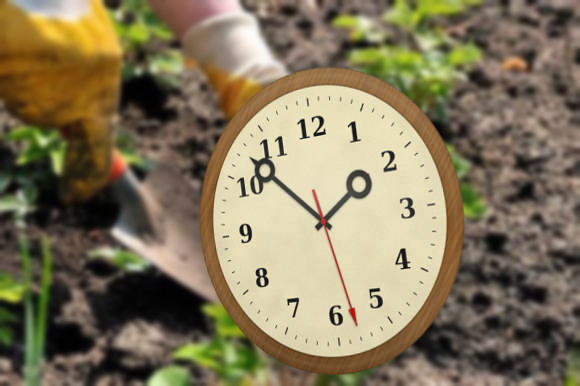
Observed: **1:52:28**
